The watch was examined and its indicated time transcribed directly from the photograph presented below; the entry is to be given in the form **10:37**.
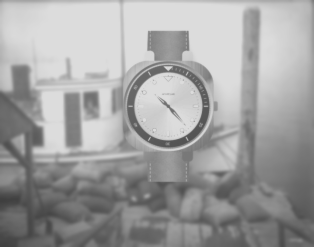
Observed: **10:23**
